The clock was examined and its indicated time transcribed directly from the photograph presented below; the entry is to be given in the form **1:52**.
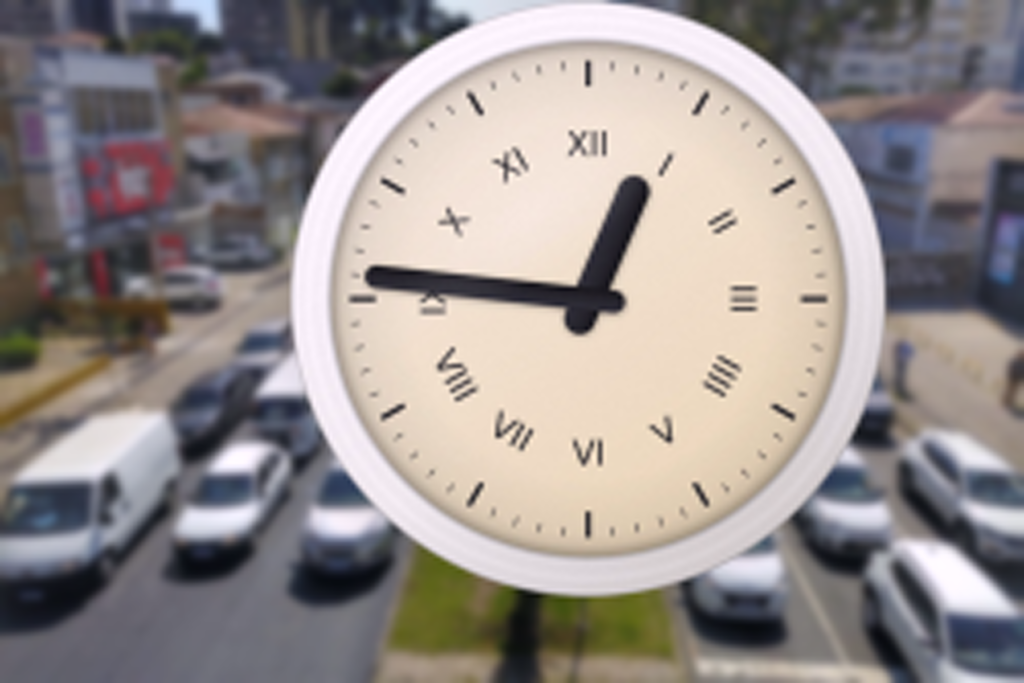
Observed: **12:46**
